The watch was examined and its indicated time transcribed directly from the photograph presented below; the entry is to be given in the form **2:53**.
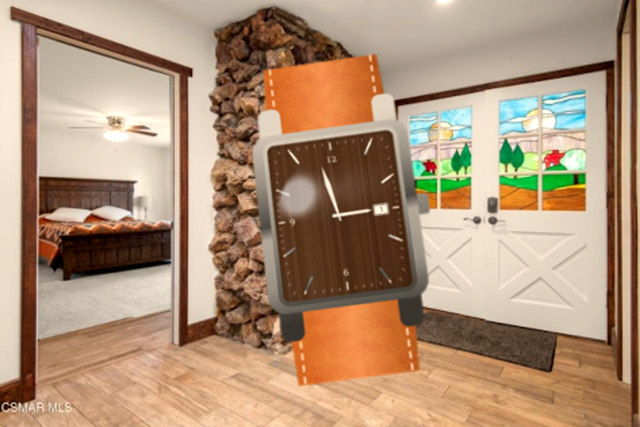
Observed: **2:58**
